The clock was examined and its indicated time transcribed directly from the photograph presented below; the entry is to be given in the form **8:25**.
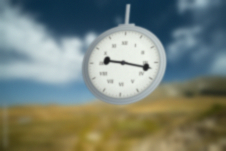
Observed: **9:17**
